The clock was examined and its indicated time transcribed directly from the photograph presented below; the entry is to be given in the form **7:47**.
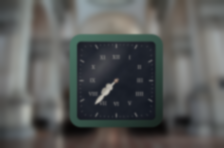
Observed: **7:37**
